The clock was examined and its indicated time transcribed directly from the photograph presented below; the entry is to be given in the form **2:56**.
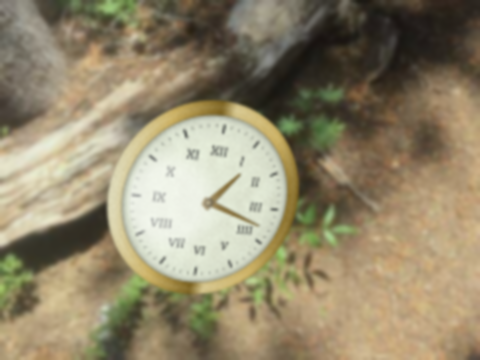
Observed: **1:18**
